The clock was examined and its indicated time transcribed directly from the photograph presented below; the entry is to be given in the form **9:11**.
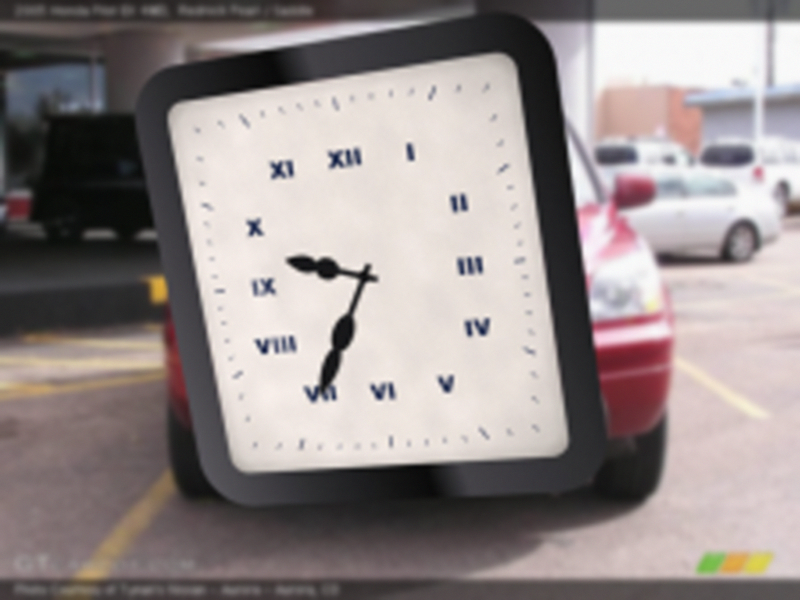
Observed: **9:35**
